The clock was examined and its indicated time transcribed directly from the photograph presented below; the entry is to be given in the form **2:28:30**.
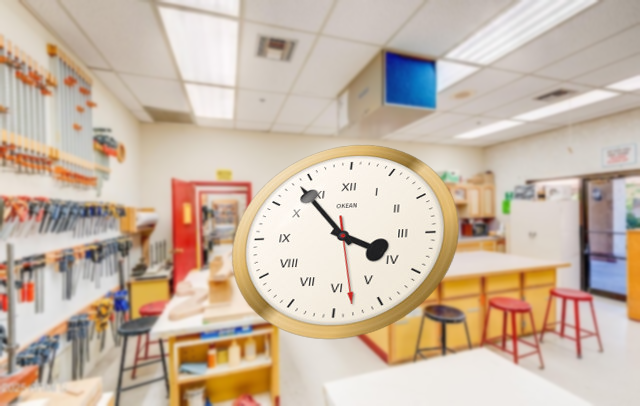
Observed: **3:53:28**
